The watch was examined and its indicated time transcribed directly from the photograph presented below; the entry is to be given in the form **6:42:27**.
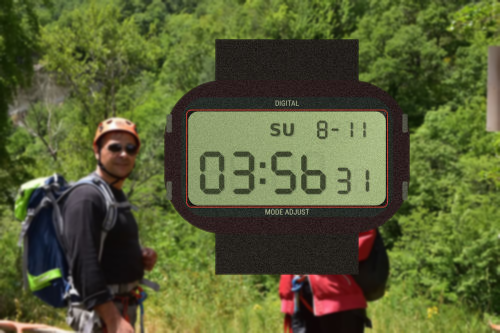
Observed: **3:56:31**
